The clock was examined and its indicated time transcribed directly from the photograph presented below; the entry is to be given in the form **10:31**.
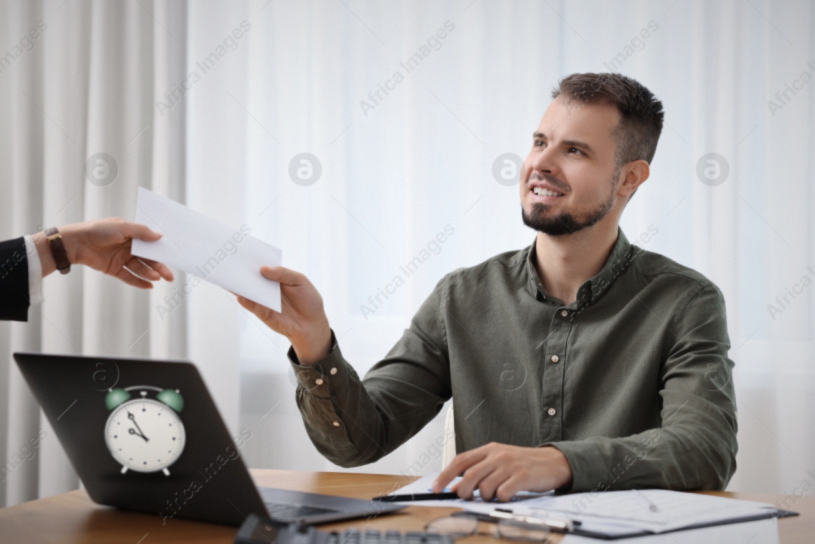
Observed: **9:55**
